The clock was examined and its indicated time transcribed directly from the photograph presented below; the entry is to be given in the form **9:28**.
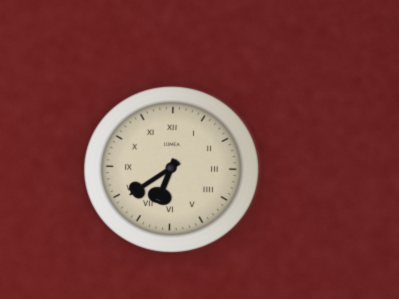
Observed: **6:39**
